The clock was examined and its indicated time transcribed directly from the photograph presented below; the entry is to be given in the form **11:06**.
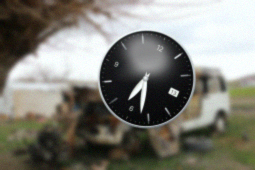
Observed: **6:27**
